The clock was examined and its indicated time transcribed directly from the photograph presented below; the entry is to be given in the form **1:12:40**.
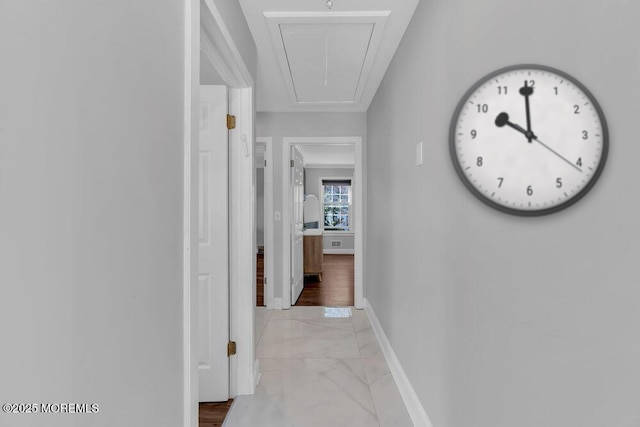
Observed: **9:59:21**
